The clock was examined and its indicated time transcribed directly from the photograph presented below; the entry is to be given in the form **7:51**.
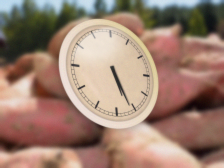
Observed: **5:26**
